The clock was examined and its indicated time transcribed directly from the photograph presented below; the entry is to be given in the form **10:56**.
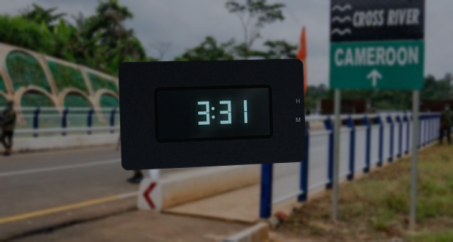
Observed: **3:31**
